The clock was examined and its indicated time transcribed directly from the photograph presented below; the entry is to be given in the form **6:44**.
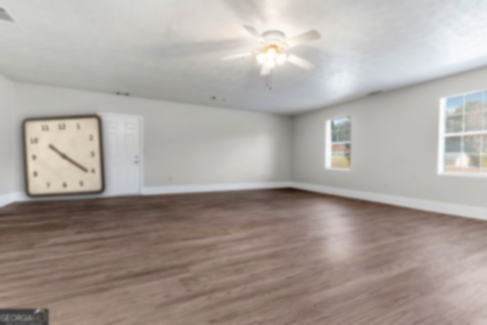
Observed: **10:21**
